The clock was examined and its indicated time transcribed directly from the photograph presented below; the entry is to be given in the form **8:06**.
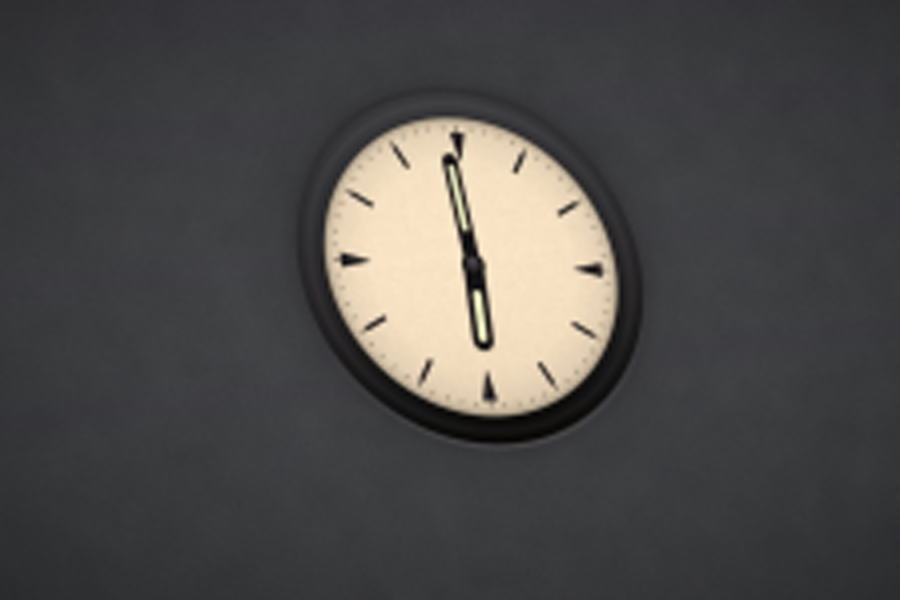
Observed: **5:59**
